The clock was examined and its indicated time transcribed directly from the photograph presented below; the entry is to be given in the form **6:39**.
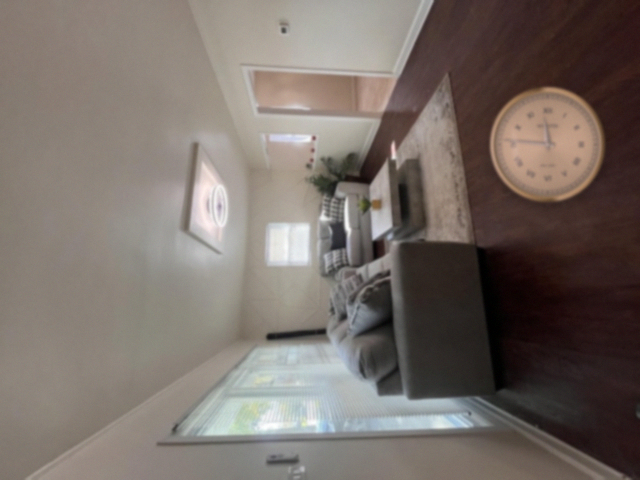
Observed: **11:46**
